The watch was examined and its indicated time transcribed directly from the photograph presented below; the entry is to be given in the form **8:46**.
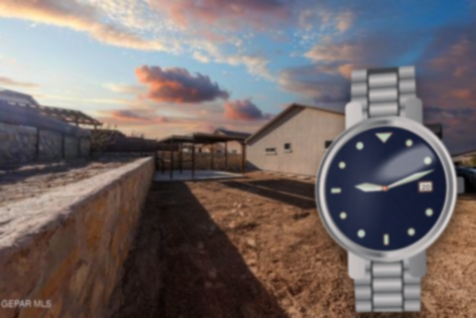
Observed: **9:12**
